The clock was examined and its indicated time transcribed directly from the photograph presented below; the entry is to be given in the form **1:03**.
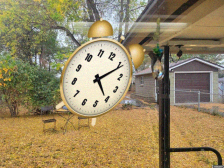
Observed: **4:06**
